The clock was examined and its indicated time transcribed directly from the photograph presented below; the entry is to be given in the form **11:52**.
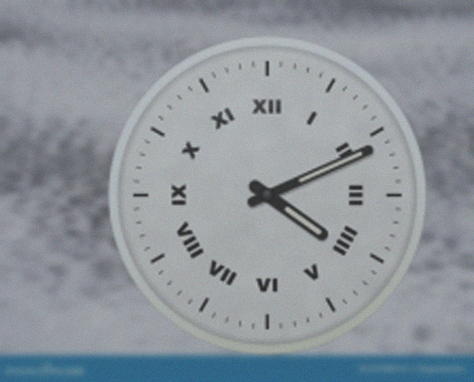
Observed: **4:11**
